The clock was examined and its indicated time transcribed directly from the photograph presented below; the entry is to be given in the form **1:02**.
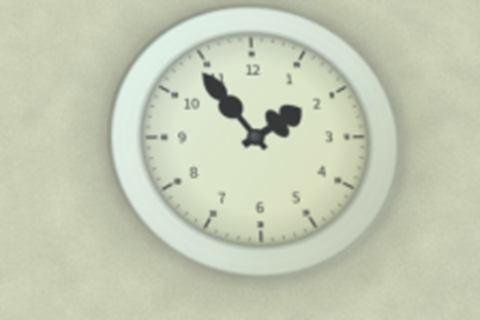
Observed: **1:54**
